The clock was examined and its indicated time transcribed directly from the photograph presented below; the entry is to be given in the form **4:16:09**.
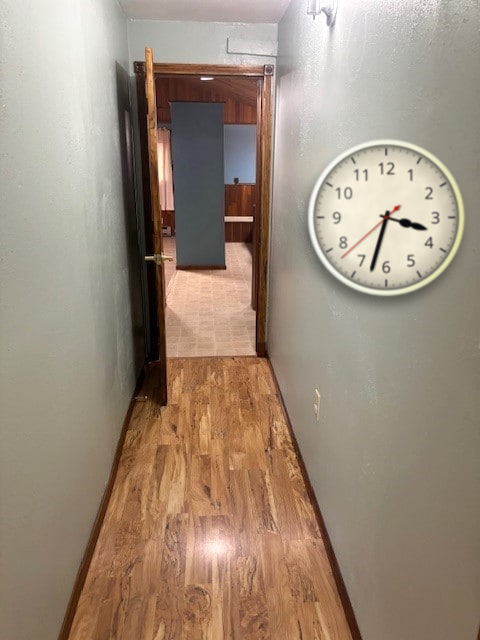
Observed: **3:32:38**
